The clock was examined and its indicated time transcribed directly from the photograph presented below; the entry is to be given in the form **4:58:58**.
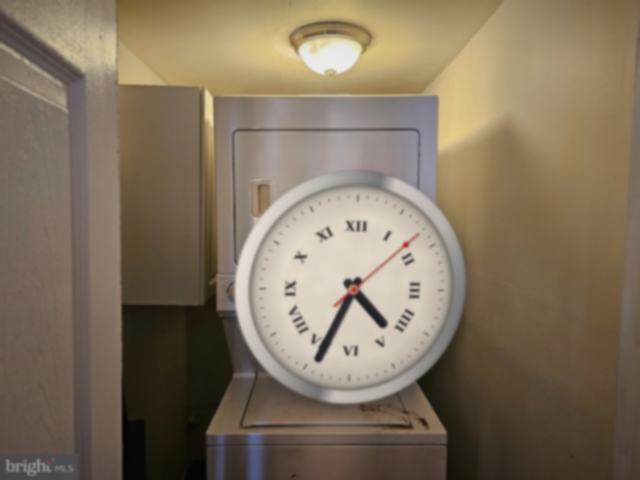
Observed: **4:34:08**
